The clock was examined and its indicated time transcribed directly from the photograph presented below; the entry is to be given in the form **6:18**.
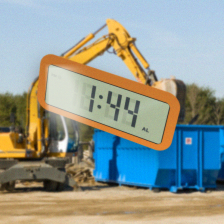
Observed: **1:44**
